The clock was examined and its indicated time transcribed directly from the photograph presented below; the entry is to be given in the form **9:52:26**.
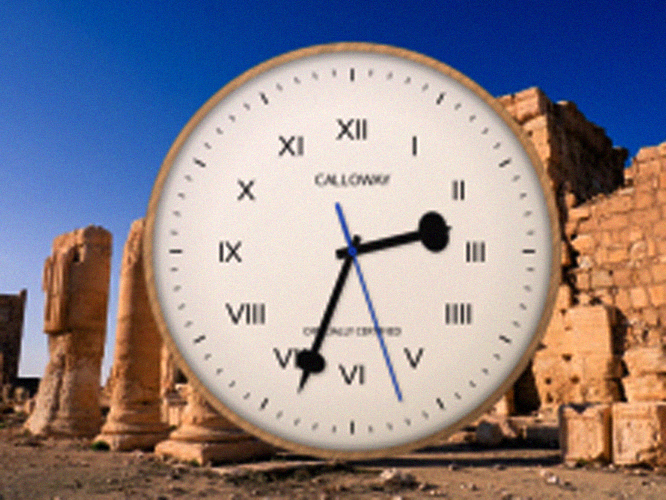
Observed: **2:33:27**
